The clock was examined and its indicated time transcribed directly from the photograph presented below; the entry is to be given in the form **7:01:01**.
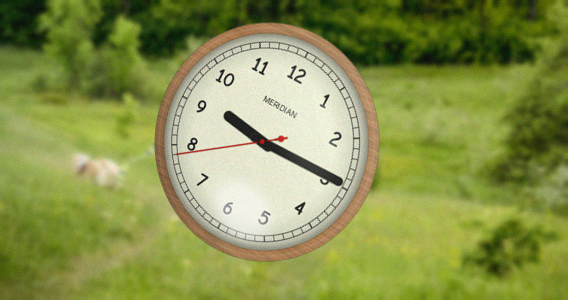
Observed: **9:14:39**
